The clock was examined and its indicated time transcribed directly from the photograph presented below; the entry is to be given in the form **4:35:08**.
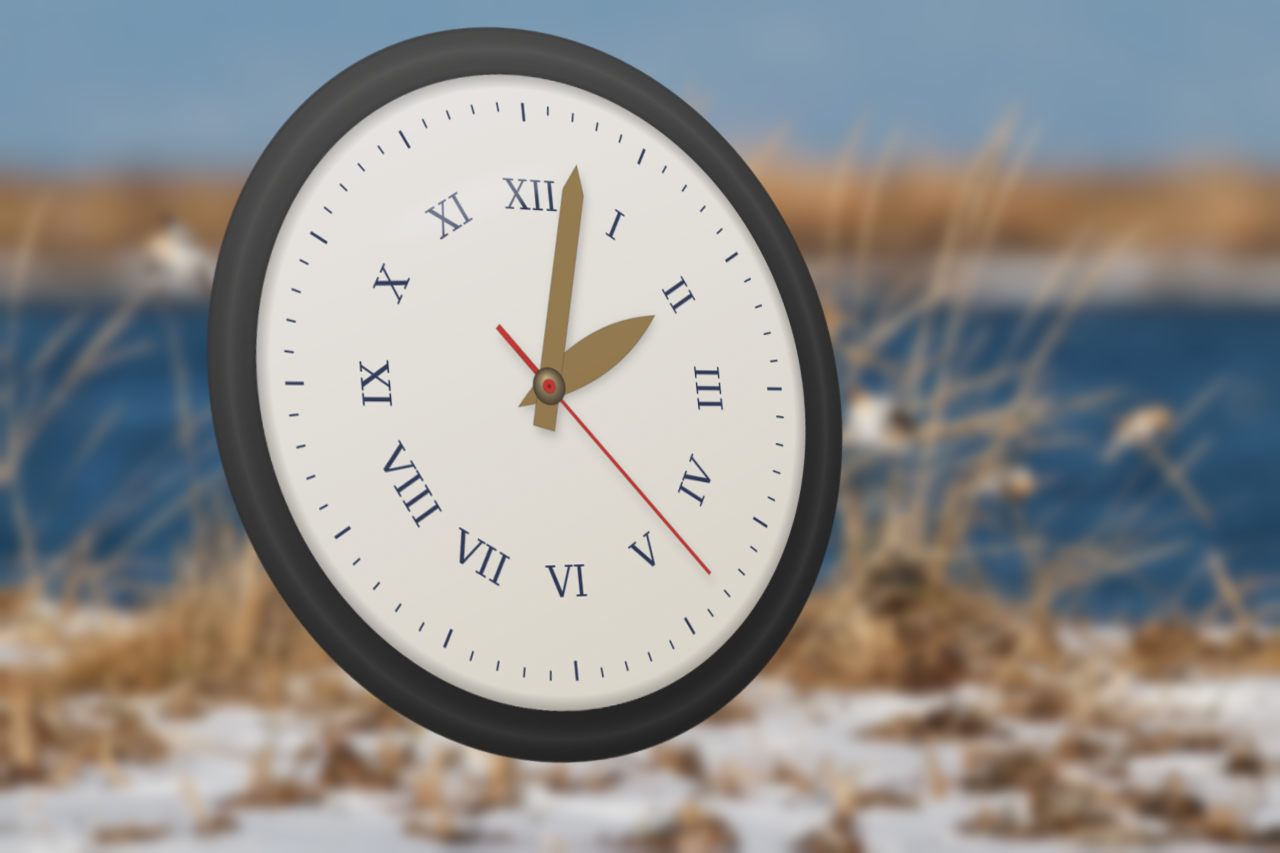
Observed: **2:02:23**
